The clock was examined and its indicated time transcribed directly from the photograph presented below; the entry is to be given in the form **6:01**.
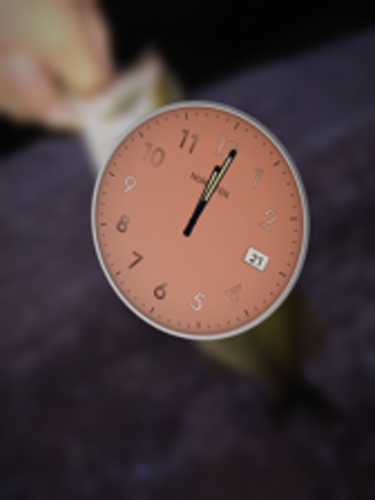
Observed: **12:01**
